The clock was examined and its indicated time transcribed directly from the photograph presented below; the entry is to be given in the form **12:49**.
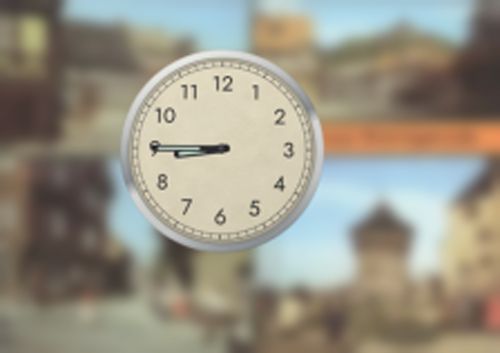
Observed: **8:45**
